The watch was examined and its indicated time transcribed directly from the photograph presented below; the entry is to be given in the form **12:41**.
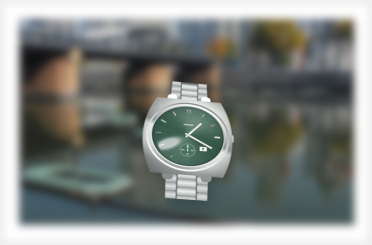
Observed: **1:20**
